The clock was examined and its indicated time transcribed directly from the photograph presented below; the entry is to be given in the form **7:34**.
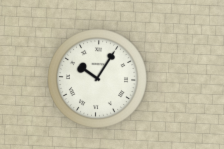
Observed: **10:05**
